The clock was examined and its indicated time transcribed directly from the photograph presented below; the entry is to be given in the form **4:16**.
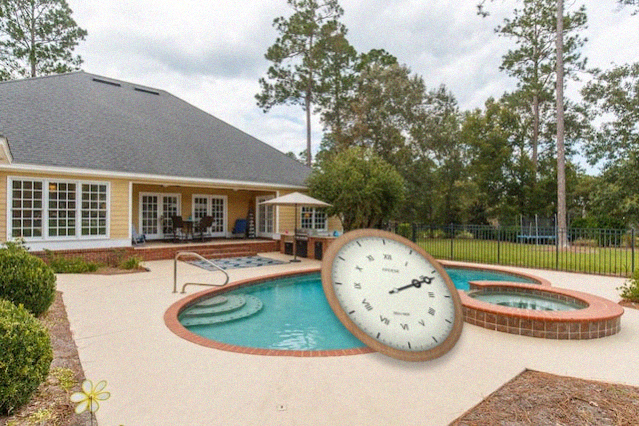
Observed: **2:11**
